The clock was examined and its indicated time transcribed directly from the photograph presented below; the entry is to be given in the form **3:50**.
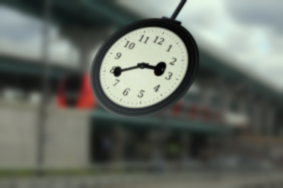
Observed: **2:39**
